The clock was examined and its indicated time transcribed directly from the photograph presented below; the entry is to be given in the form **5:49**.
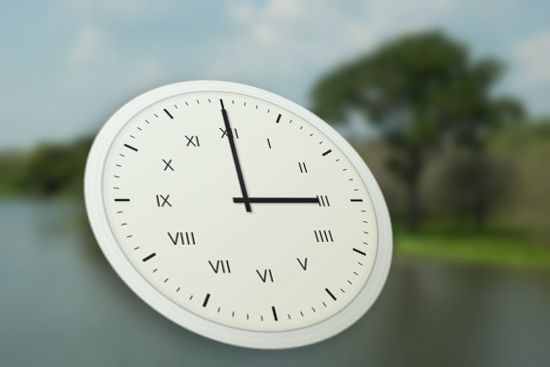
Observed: **3:00**
